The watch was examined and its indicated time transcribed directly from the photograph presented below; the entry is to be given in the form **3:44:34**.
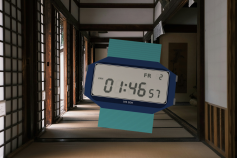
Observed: **1:46:57**
